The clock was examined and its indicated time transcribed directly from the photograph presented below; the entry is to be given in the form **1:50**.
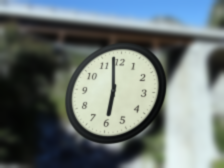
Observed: **5:58**
